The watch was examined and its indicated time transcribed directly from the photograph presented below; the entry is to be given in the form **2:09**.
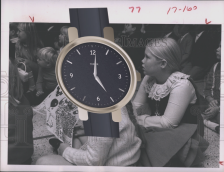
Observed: **5:01**
